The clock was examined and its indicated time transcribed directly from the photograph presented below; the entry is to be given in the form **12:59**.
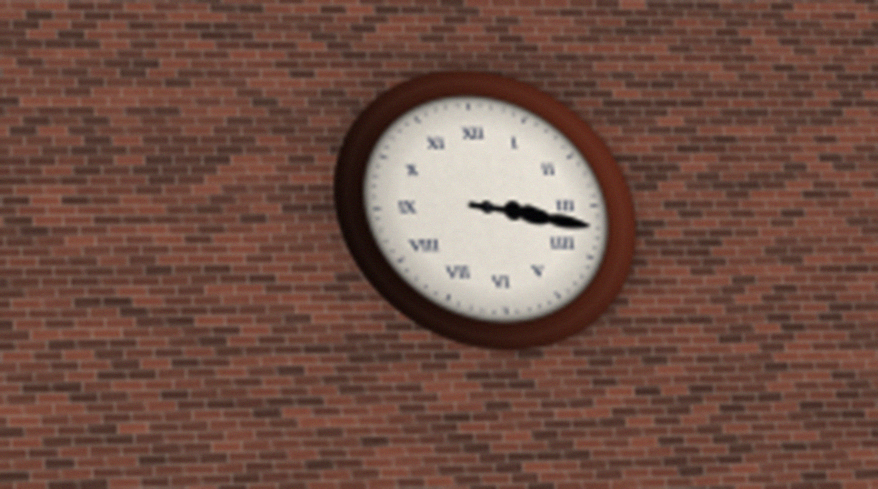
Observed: **3:17**
